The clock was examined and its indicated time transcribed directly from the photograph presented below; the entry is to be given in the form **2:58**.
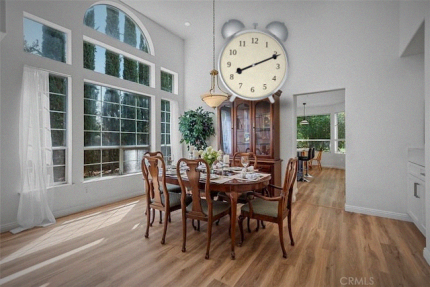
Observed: **8:11**
